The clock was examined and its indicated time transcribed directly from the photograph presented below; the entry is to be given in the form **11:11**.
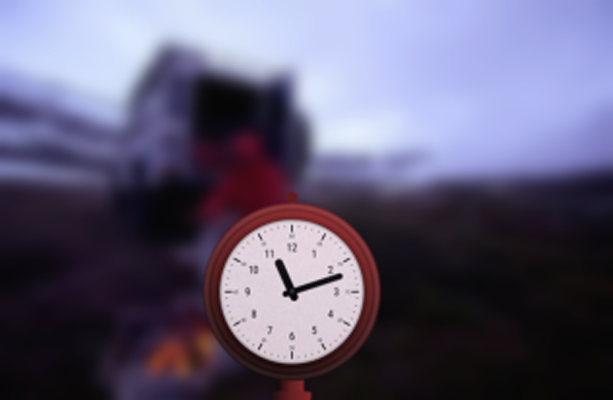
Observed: **11:12**
